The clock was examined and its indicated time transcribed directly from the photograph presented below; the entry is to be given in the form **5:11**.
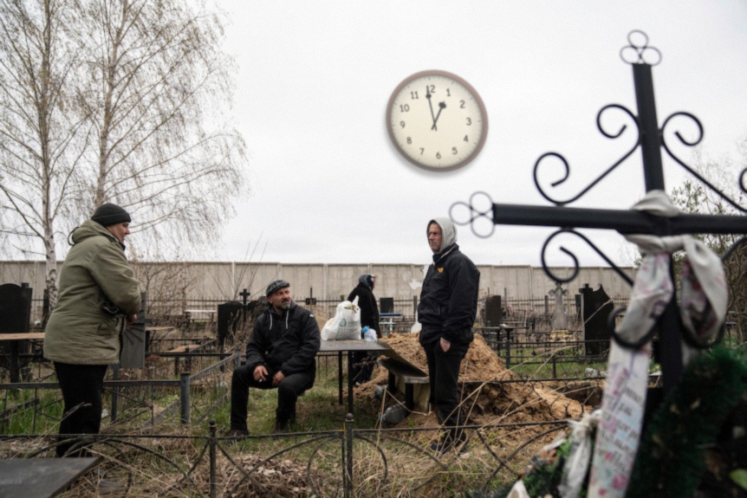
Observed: **12:59**
